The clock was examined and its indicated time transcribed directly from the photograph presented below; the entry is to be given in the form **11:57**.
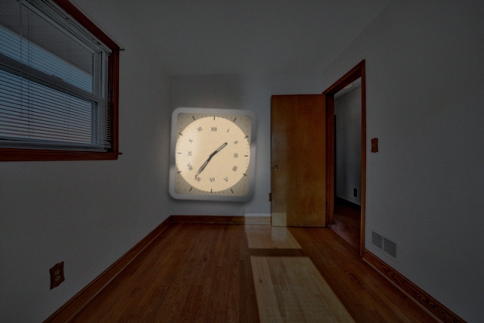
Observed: **1:36**
